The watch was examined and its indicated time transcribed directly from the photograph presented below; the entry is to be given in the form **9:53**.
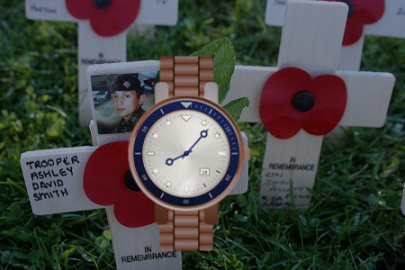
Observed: **8:07**
